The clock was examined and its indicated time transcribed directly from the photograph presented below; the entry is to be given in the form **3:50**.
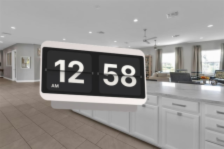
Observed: **12:58**
